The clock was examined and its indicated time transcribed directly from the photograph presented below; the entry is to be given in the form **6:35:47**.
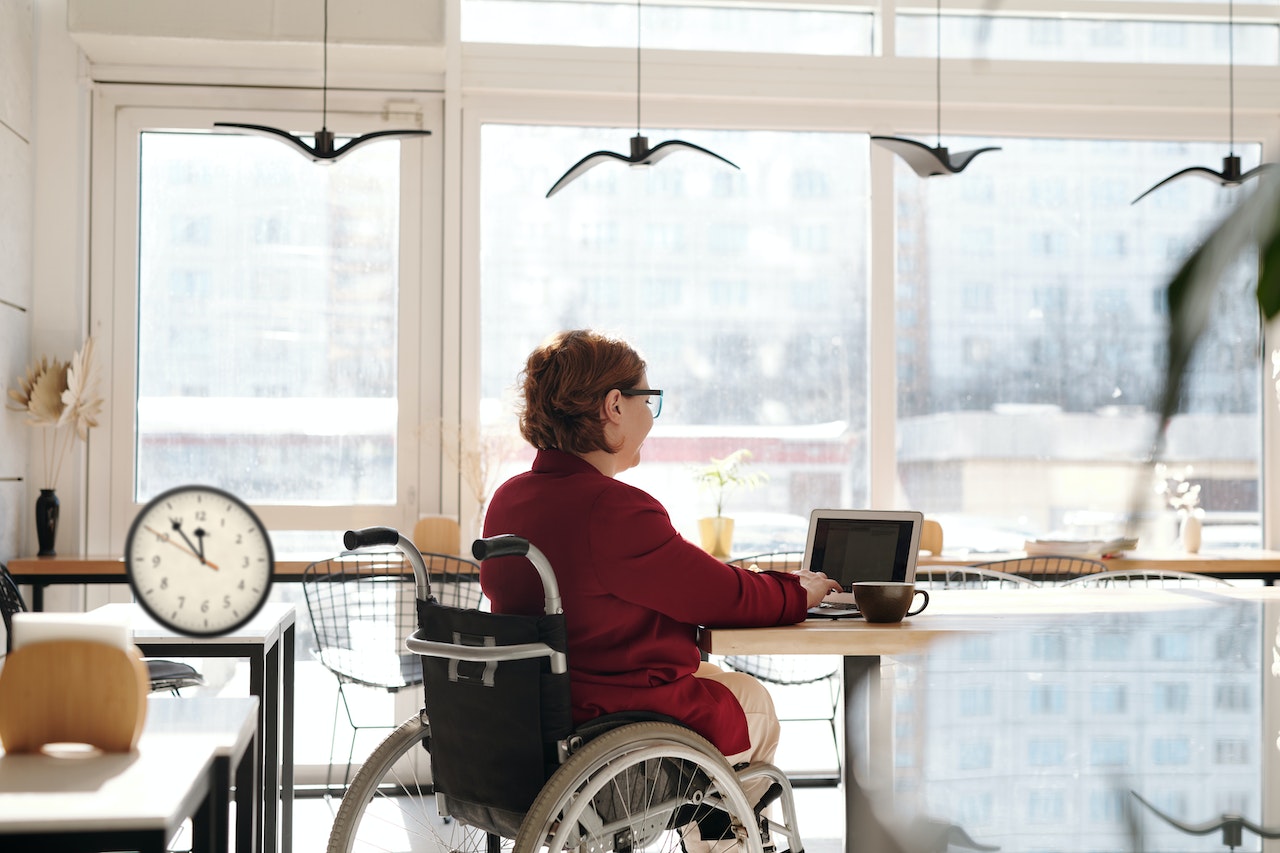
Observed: **11:53:50**
